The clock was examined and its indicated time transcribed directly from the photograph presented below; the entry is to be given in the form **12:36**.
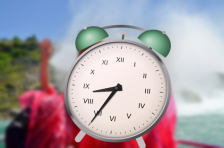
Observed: **8:35**
